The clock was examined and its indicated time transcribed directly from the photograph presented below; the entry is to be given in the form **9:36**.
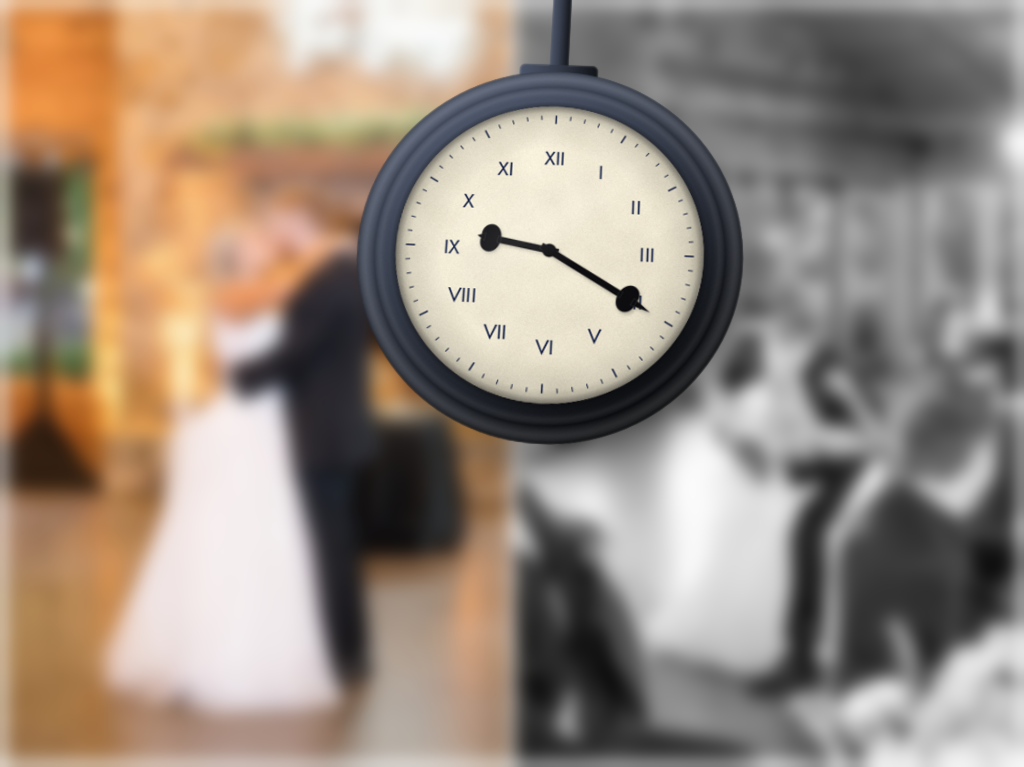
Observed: **9:20**
